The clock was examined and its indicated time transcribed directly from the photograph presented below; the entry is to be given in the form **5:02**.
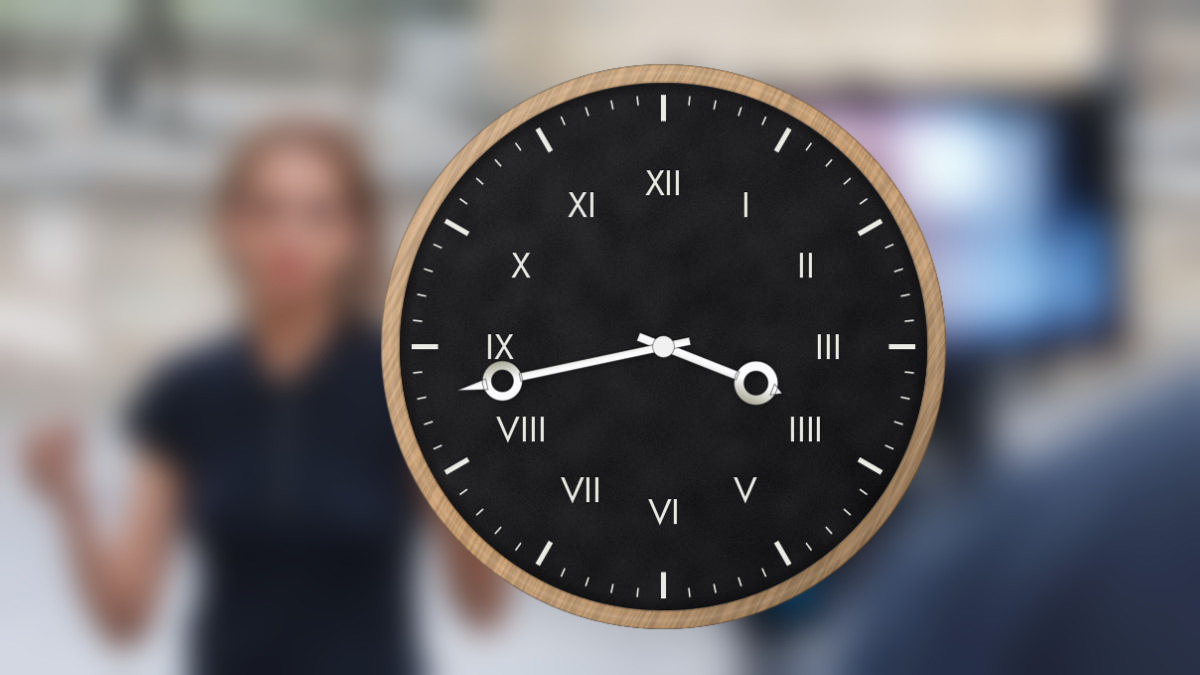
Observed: **3:43**
